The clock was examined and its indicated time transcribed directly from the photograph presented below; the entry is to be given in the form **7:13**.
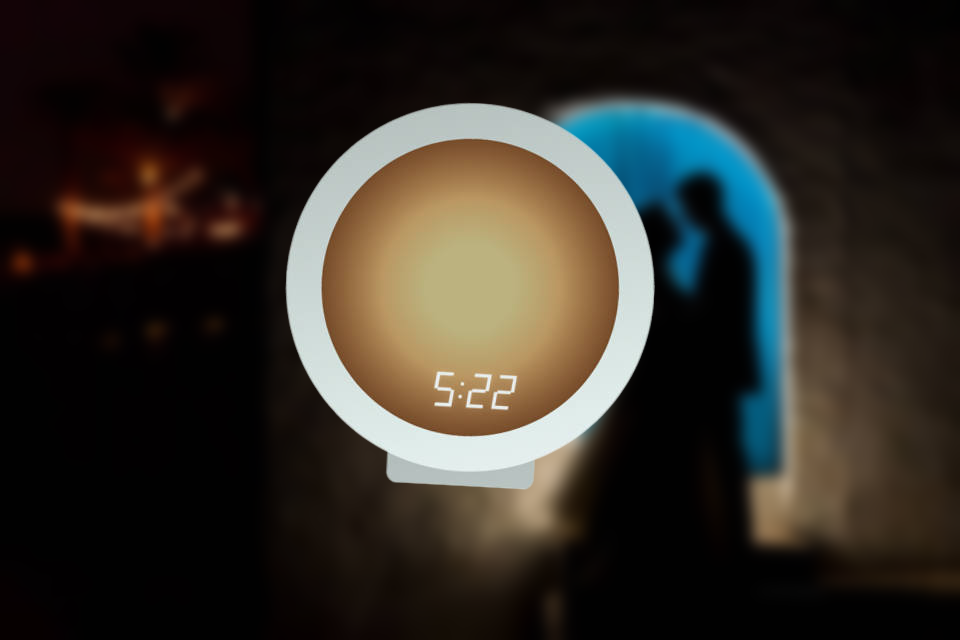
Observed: **5:22**
